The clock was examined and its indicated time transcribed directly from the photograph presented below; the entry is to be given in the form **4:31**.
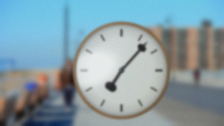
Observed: **7:07**
